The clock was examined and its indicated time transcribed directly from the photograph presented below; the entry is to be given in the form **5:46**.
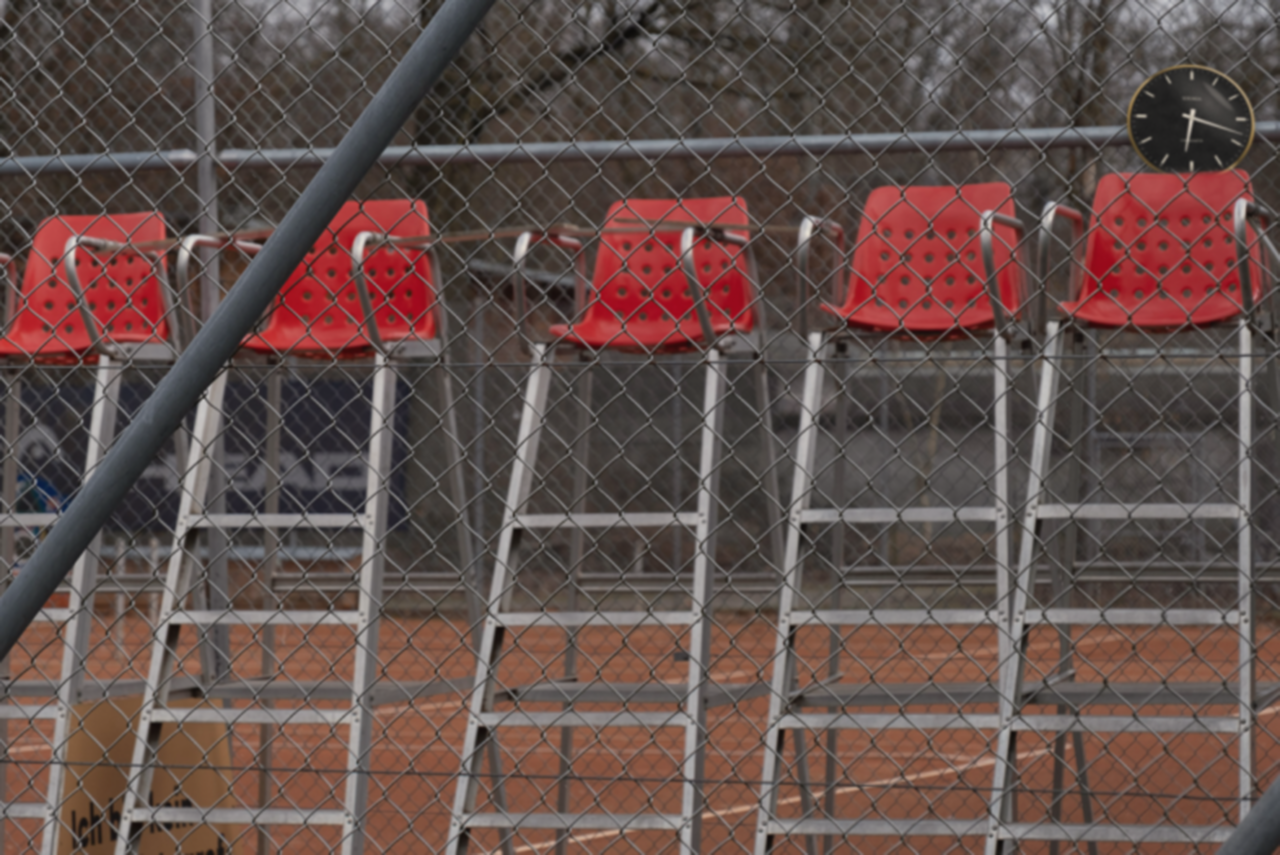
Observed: **6:18**
